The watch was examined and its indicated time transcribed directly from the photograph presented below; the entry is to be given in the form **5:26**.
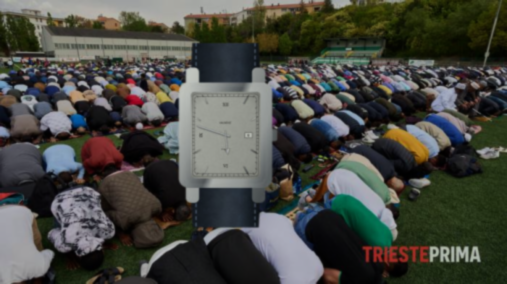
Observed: **5:48**
